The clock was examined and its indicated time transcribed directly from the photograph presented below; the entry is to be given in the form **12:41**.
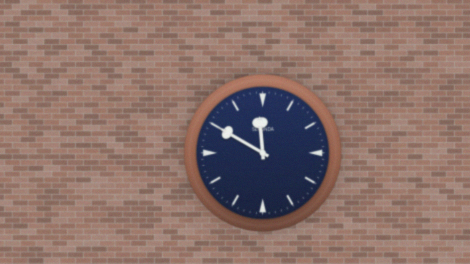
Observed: **11:50**
